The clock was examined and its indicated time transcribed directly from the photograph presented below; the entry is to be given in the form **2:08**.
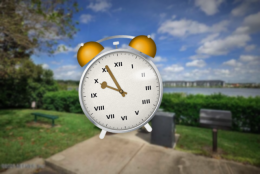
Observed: **9:56**
